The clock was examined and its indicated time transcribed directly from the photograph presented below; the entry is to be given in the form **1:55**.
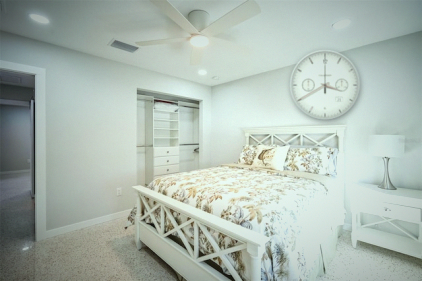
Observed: **3:40**
